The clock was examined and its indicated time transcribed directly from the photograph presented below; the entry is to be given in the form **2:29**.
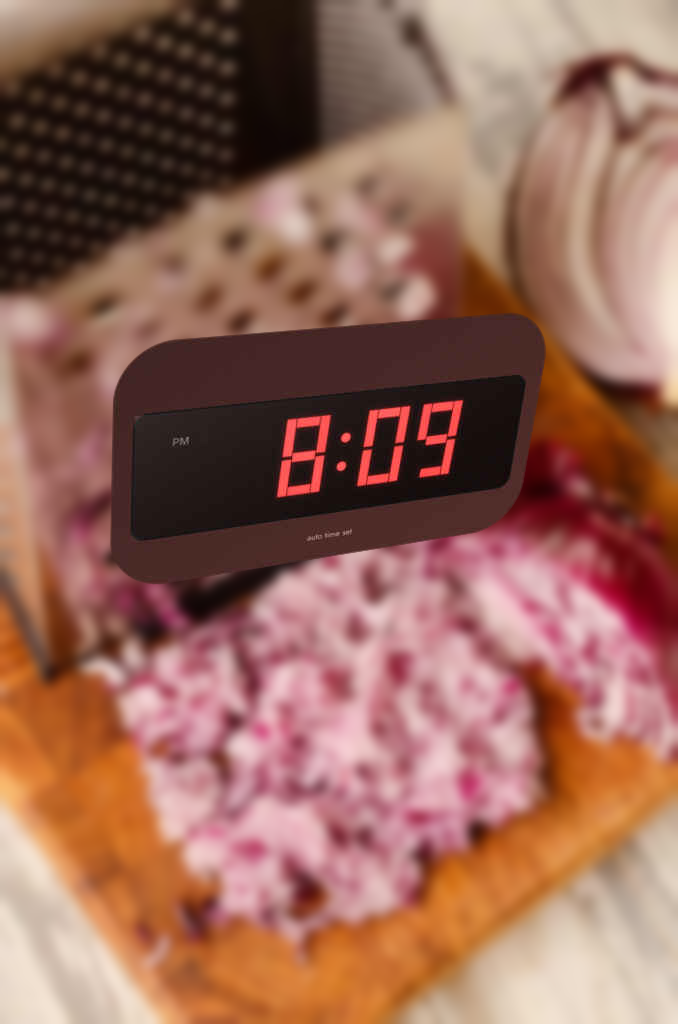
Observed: **8:09**
